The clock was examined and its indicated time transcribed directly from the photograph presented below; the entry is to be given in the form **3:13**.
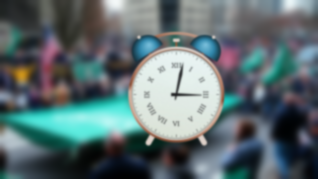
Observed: **3:02**
